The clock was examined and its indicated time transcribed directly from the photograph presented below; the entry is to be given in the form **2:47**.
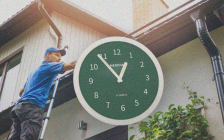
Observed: **12:54**
